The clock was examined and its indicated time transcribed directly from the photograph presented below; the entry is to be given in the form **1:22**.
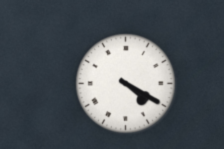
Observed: **4:20**
